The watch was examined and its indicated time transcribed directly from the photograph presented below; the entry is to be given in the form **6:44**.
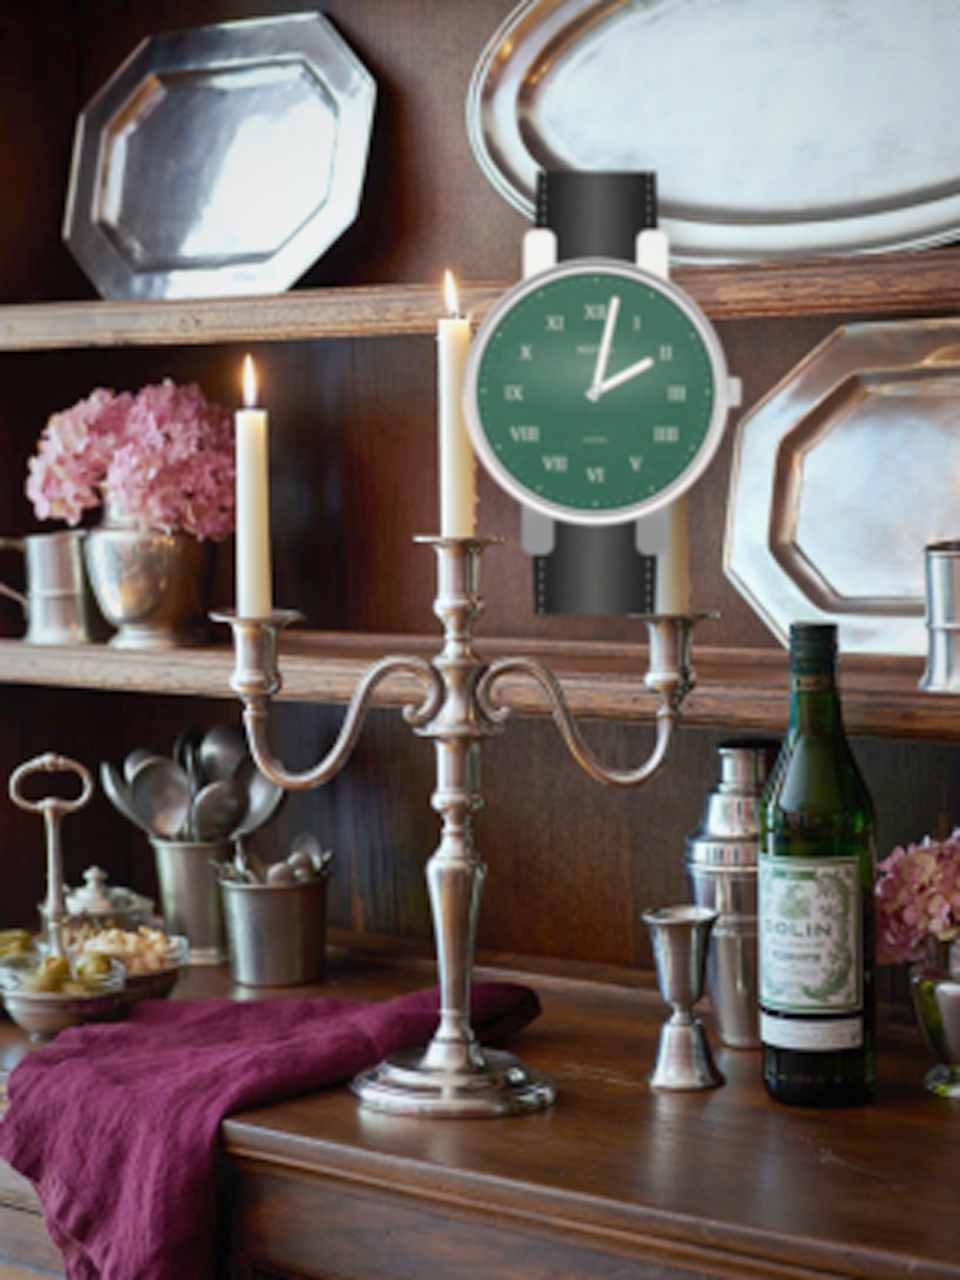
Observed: **2:02**
